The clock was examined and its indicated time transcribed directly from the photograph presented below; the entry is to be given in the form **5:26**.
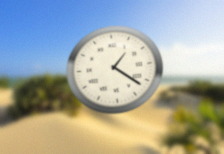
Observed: **1:22**
